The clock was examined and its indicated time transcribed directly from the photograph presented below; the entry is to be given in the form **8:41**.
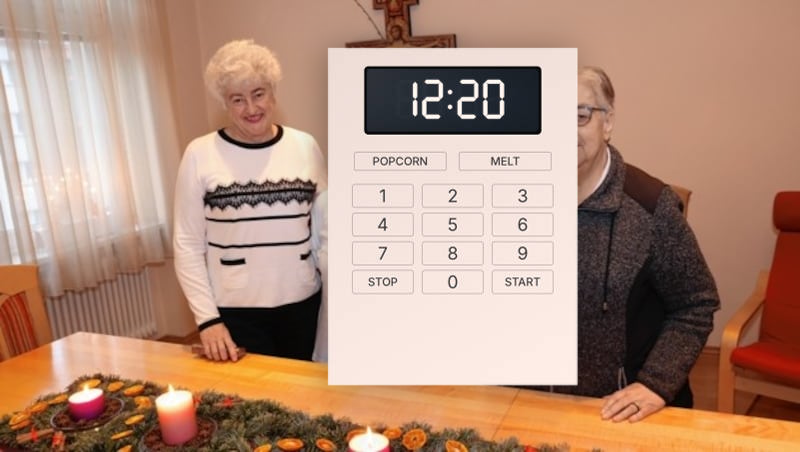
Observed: **12:20**
